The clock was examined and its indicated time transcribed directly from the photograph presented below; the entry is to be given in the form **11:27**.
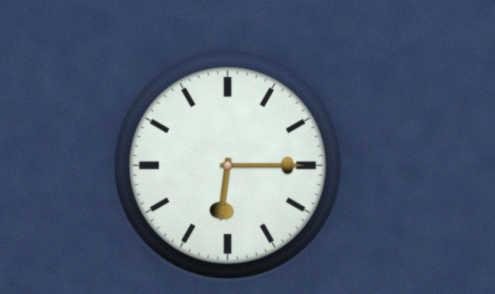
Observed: **6:15**
